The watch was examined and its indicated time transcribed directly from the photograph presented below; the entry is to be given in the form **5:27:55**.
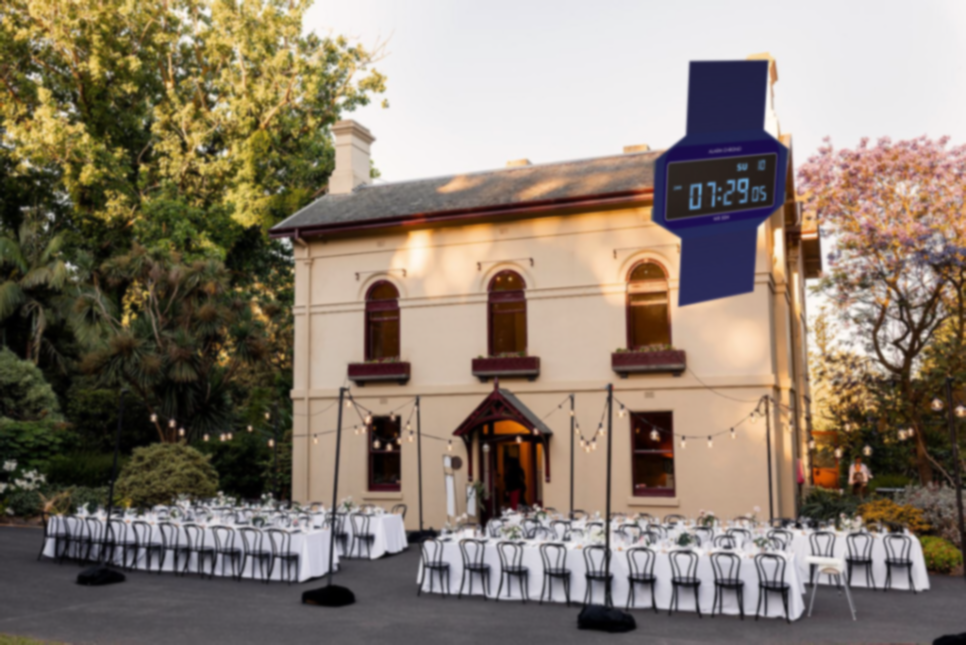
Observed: **7:29:05**
